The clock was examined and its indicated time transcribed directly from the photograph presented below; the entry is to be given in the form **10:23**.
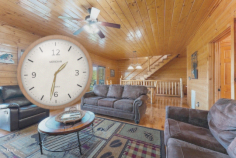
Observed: **1:32**
